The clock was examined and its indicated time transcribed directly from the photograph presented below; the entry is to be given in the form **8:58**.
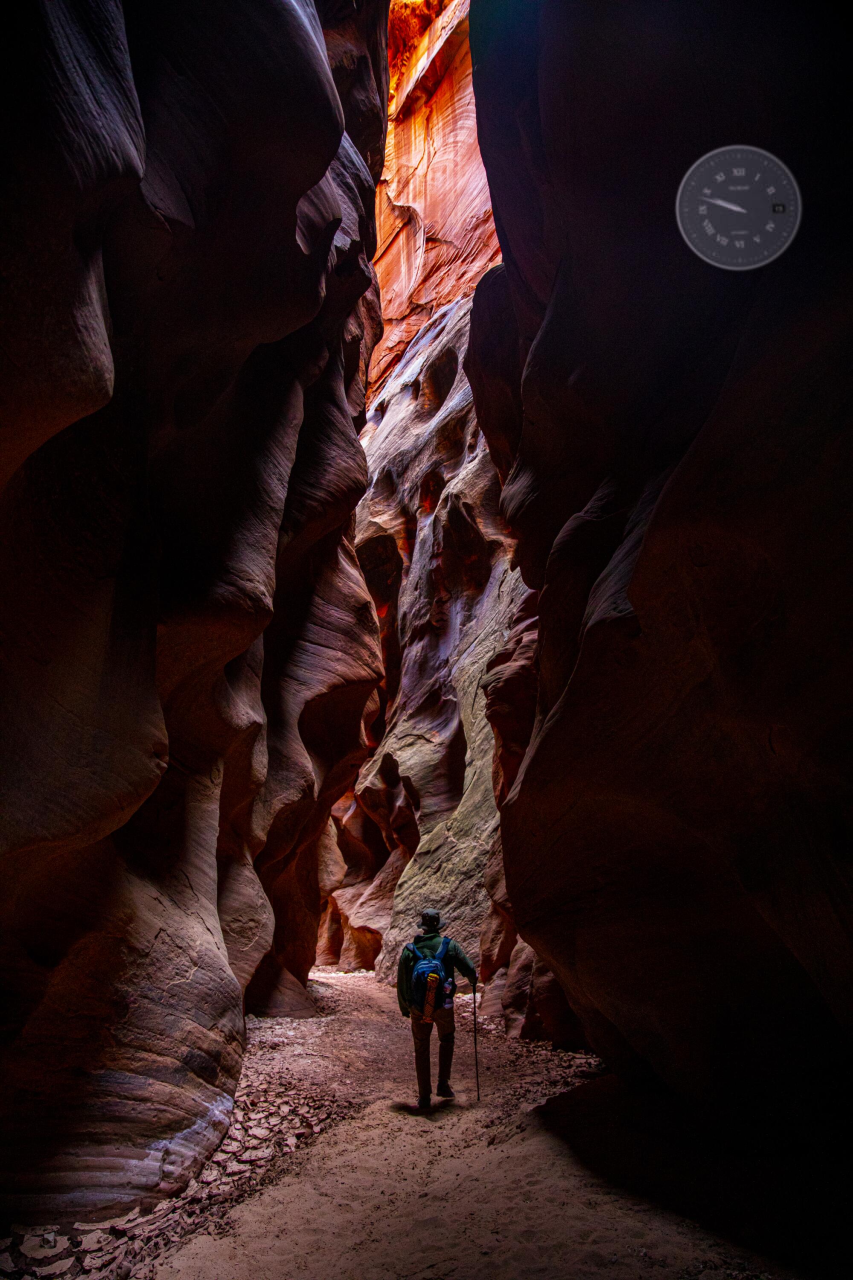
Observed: **9:48**
